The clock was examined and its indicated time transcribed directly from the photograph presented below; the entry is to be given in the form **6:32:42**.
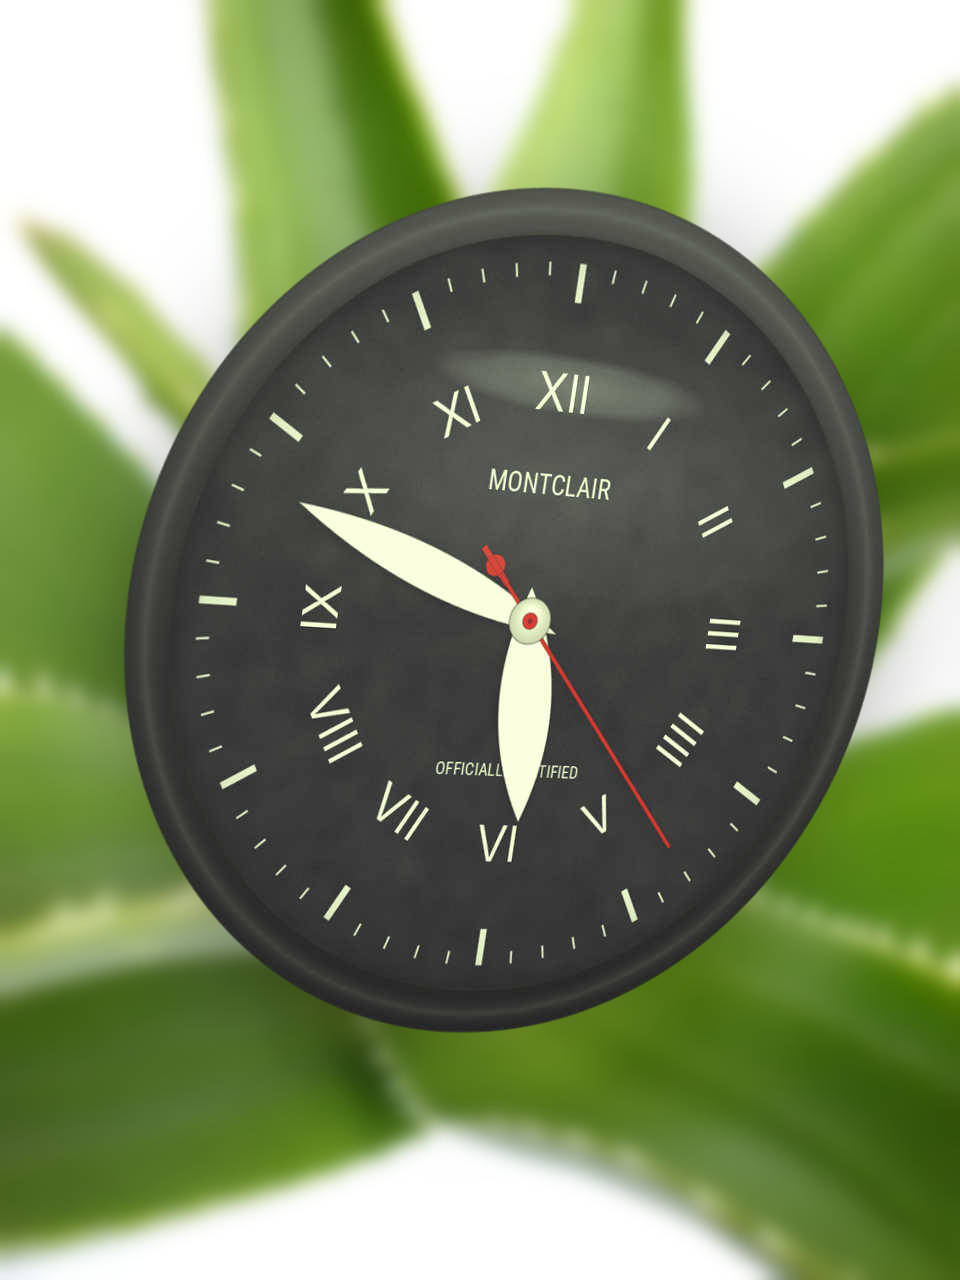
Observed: **5:48:23**
